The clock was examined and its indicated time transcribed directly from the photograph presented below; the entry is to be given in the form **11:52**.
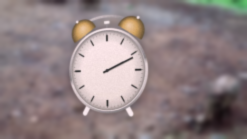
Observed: **2:11**
